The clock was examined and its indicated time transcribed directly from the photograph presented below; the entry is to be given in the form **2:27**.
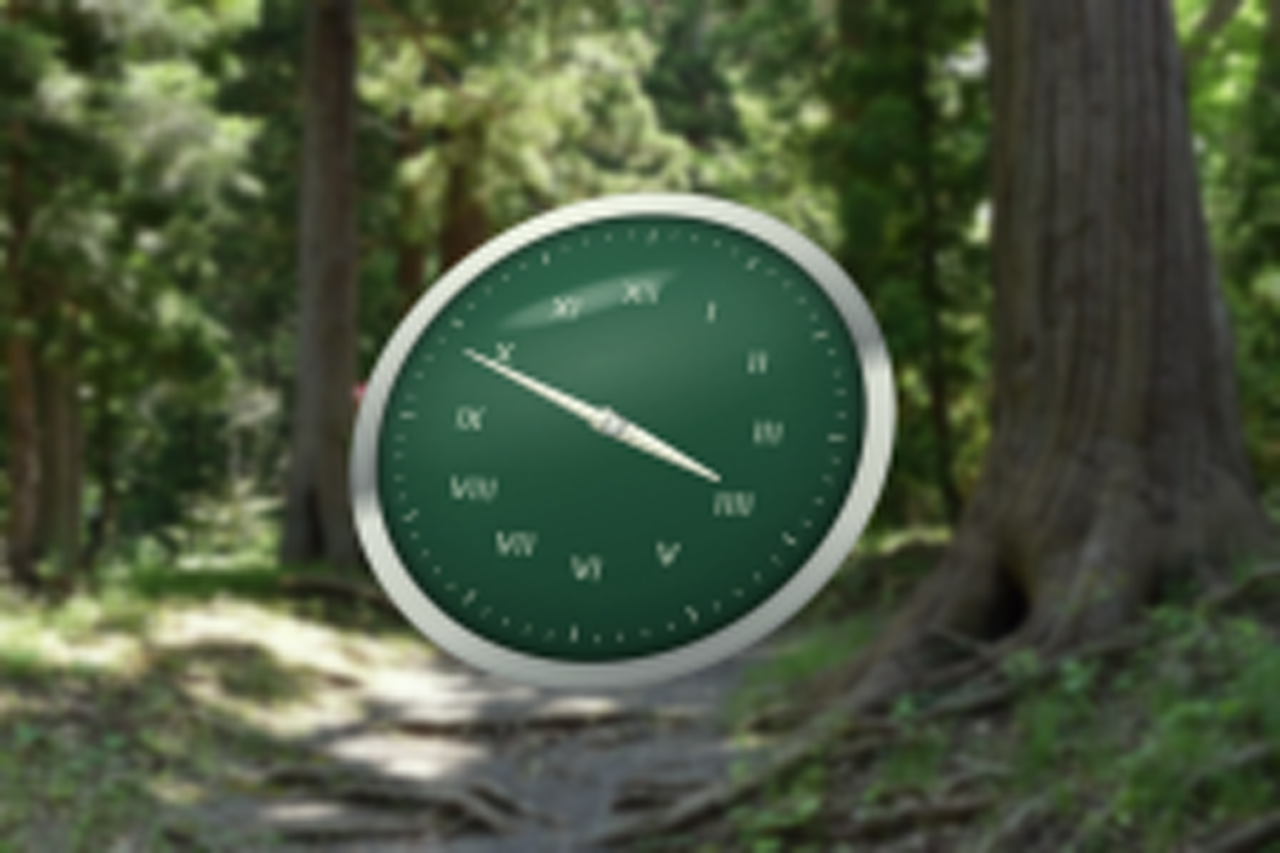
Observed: **3:49**
